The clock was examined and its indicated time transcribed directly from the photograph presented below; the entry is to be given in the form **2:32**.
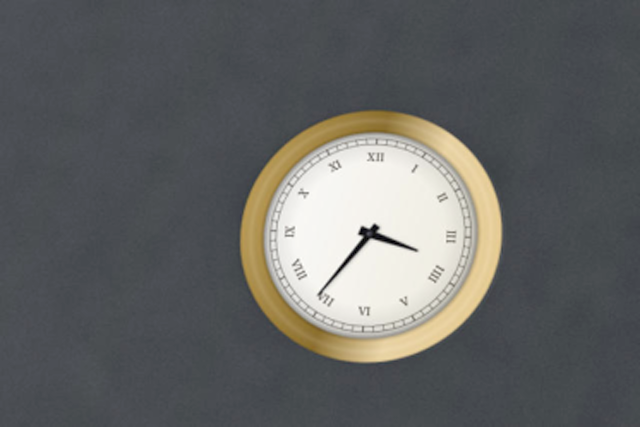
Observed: **3:36**
